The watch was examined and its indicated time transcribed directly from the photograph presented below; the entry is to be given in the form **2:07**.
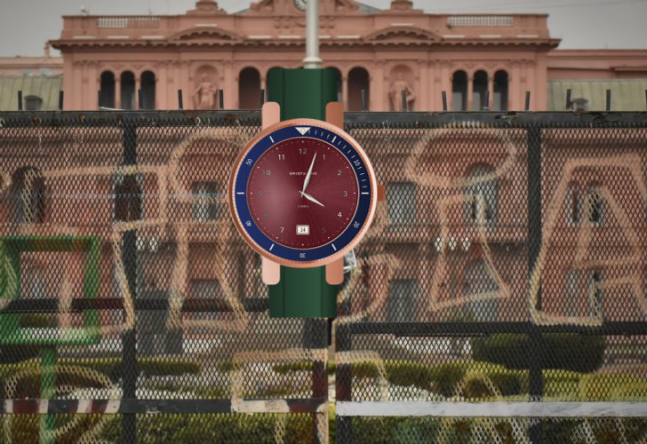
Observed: **4:03**
